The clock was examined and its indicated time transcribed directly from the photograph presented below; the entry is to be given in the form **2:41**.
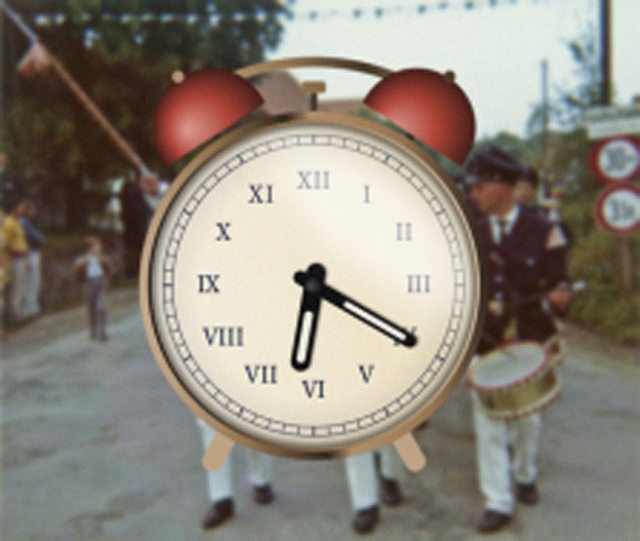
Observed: **6:20**
